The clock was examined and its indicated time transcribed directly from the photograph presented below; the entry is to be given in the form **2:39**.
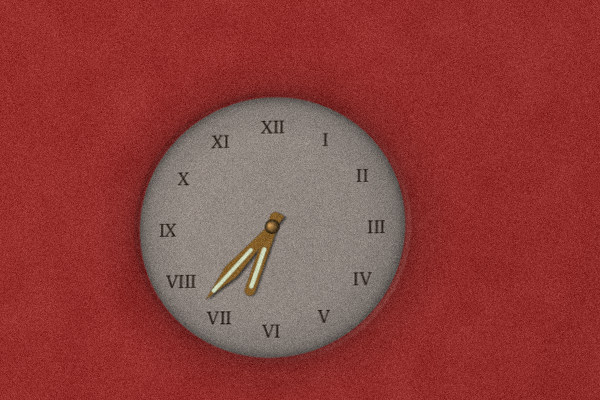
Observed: **6:37**
